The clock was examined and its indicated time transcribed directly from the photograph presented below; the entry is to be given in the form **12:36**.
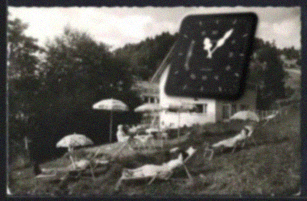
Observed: **11:06**
